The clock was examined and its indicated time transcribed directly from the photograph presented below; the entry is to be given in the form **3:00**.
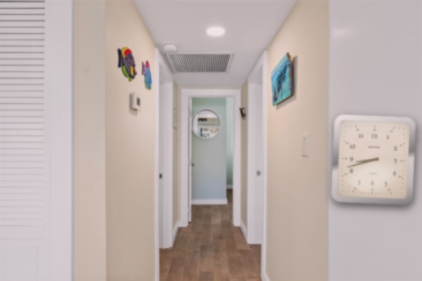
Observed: **8:42**
